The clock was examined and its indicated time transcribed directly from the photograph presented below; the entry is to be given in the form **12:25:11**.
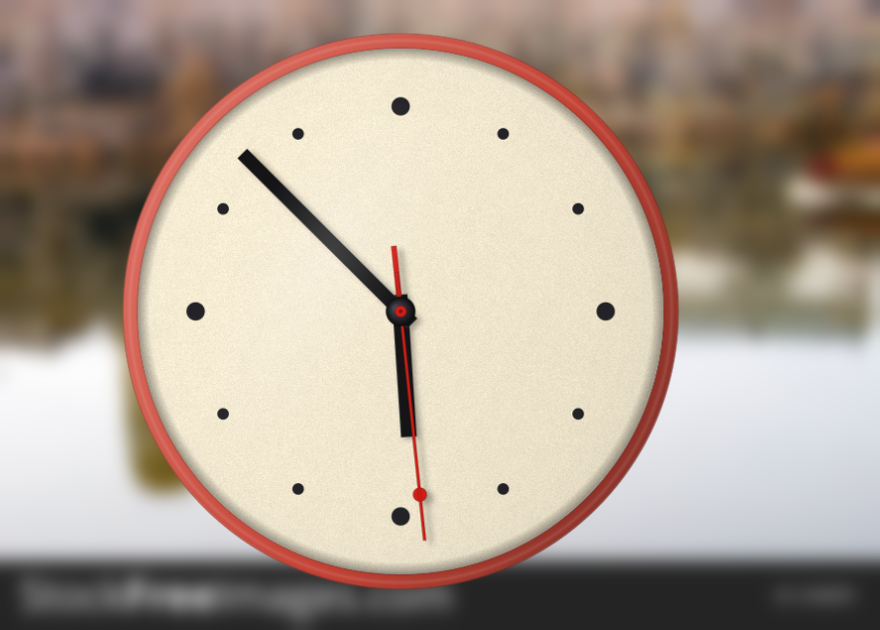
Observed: **5:52:29**
